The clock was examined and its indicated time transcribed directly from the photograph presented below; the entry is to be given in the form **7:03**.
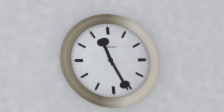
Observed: **11:26**
